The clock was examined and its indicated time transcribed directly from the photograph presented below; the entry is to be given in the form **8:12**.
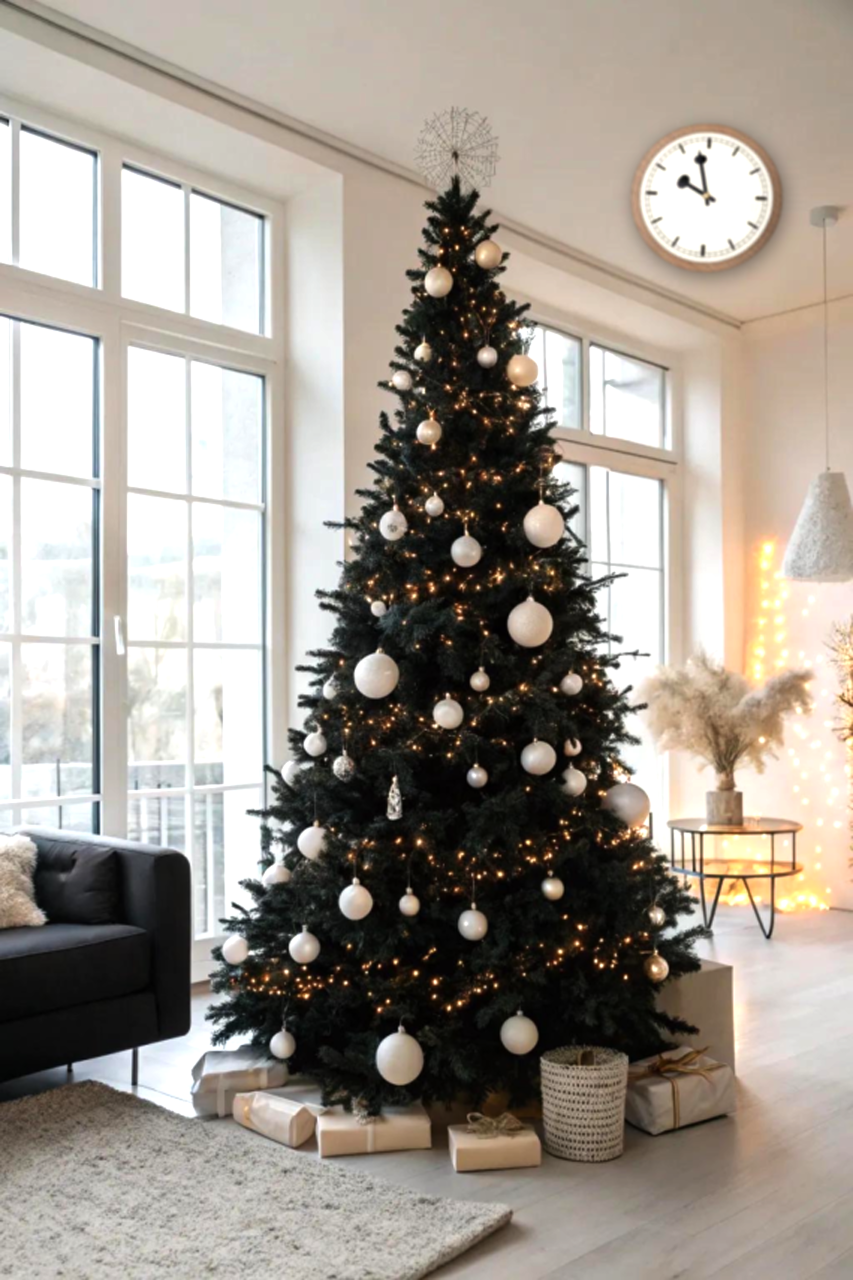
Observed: **9:58**
